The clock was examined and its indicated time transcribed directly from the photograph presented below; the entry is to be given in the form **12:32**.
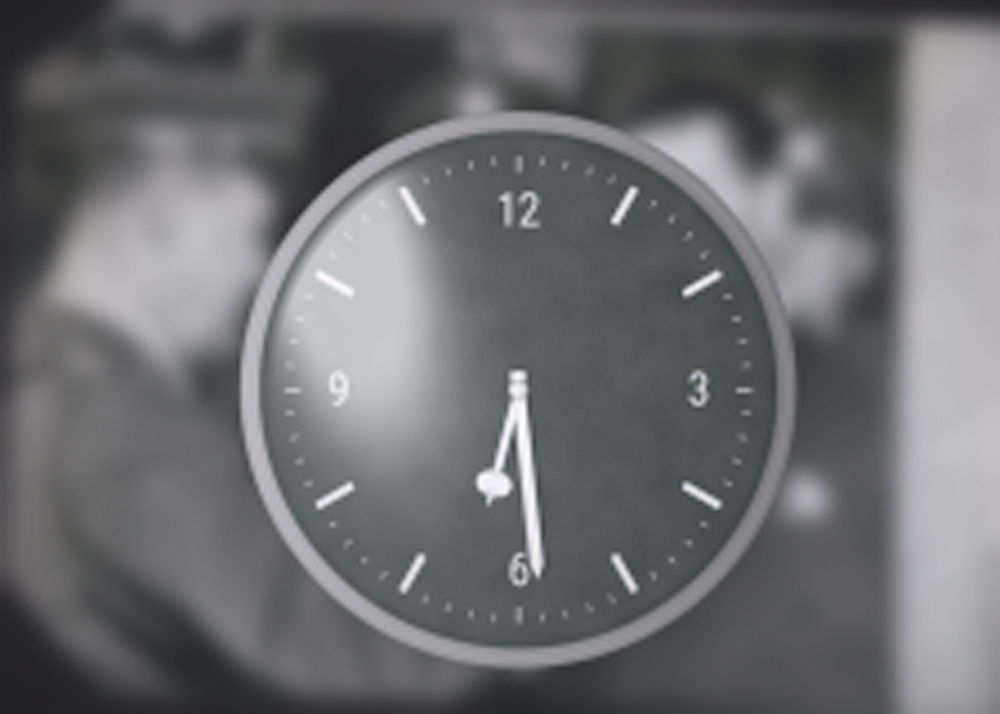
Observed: **6:29**
